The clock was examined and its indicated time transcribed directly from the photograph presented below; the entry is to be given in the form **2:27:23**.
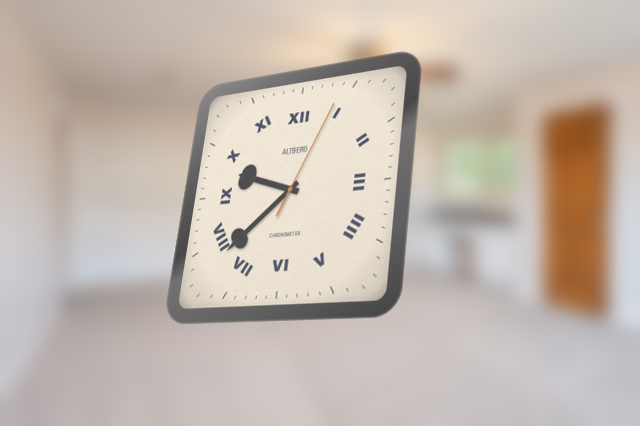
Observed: **9:38:04**
